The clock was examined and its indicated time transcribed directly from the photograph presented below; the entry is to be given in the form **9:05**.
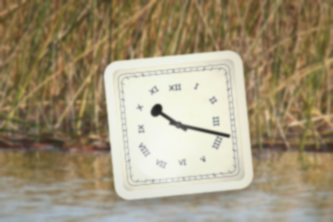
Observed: **10:18**
